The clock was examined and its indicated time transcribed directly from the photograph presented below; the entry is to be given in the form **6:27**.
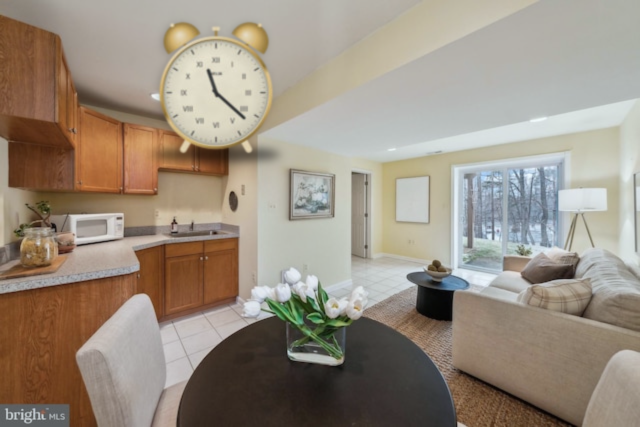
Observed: **11:22**
